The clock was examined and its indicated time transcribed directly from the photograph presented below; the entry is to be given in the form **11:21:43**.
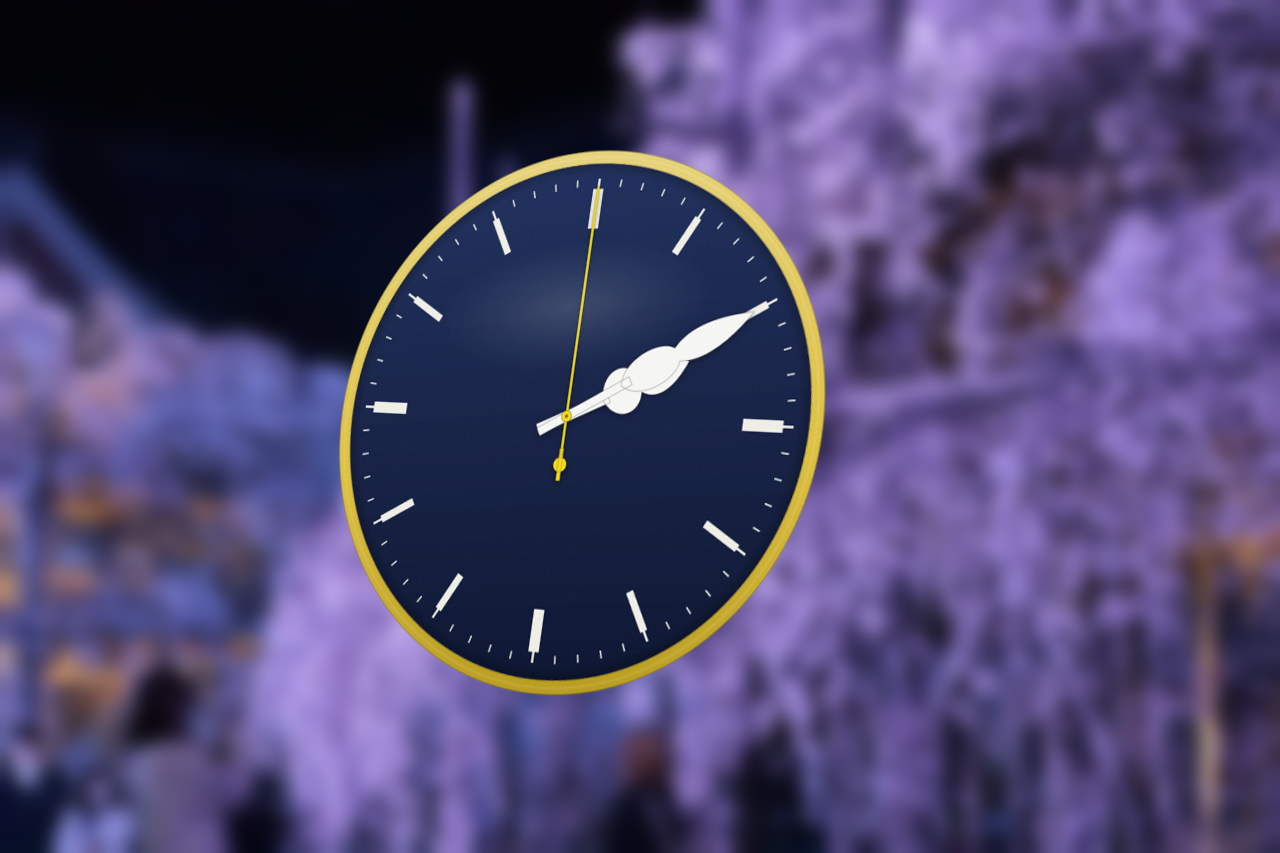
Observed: **2:10:00**
